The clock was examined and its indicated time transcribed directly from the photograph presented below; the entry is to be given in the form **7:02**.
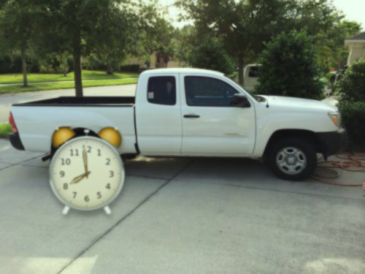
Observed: **7:59**
